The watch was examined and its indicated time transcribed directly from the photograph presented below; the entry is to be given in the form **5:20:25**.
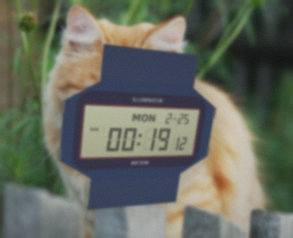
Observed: **0:19:12**
